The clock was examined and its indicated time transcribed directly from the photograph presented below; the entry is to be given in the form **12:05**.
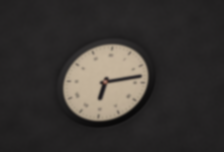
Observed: **6:13**
